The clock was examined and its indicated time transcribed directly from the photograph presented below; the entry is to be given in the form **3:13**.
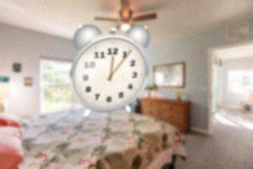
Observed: **12:06**
